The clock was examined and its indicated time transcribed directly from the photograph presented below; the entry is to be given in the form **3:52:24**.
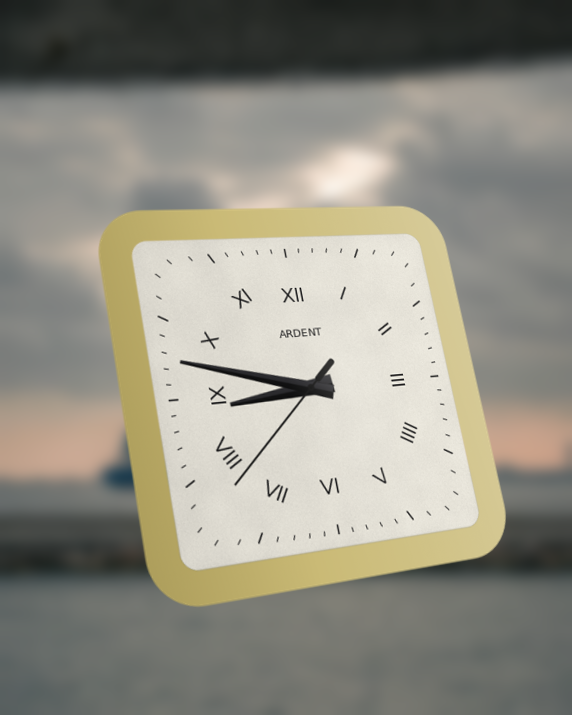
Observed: **8:47:38**
